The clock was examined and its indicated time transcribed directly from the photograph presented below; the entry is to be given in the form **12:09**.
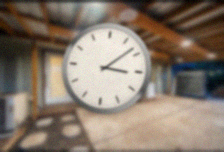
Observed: **3:08**
